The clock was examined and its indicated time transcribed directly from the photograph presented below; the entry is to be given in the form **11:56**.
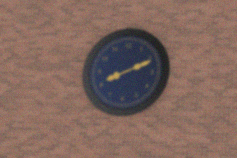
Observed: **8:11**
